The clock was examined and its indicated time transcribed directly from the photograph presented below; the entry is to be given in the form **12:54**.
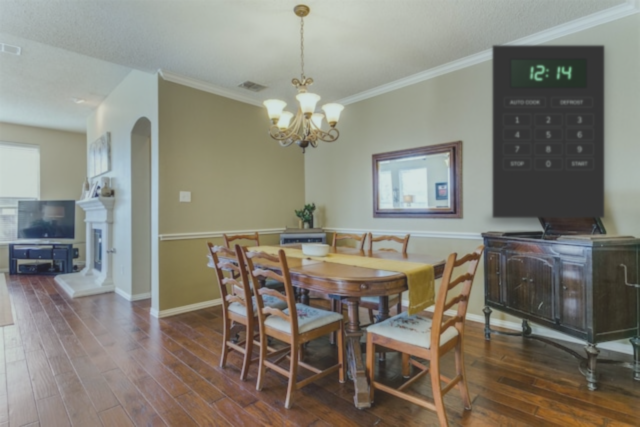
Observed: **12:14**
